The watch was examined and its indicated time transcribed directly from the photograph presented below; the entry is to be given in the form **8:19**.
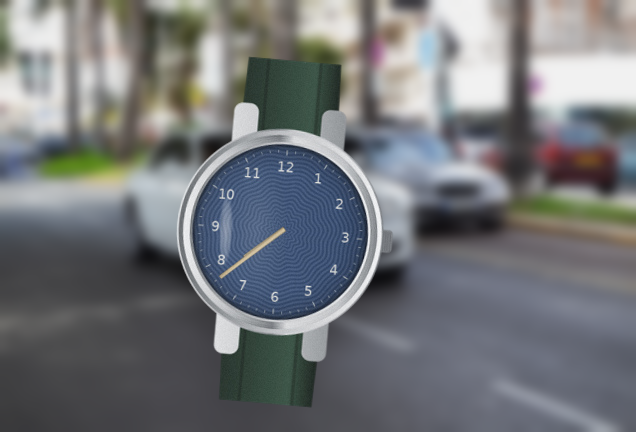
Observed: **7:38**
